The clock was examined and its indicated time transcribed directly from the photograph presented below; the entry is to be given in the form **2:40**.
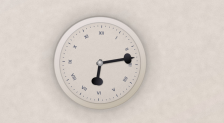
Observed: **6:13**
